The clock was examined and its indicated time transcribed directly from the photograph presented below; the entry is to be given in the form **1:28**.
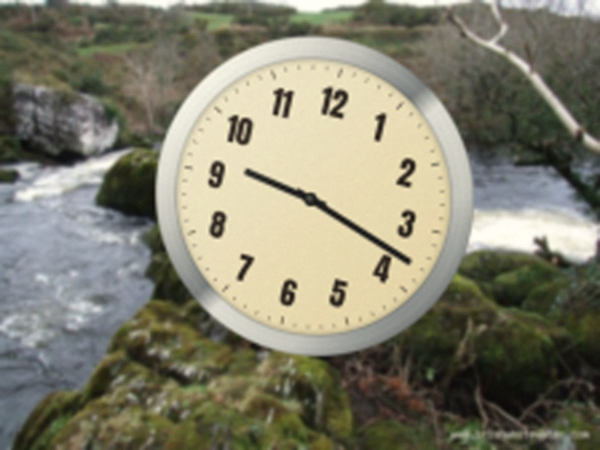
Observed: **9:18**
